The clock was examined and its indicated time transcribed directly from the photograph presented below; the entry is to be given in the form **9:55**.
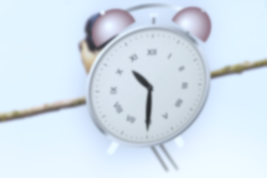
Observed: **10:30**
